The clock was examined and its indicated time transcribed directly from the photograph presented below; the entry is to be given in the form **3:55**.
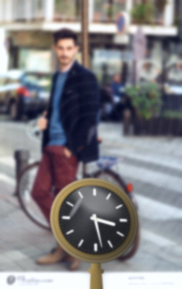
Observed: **3:28**
